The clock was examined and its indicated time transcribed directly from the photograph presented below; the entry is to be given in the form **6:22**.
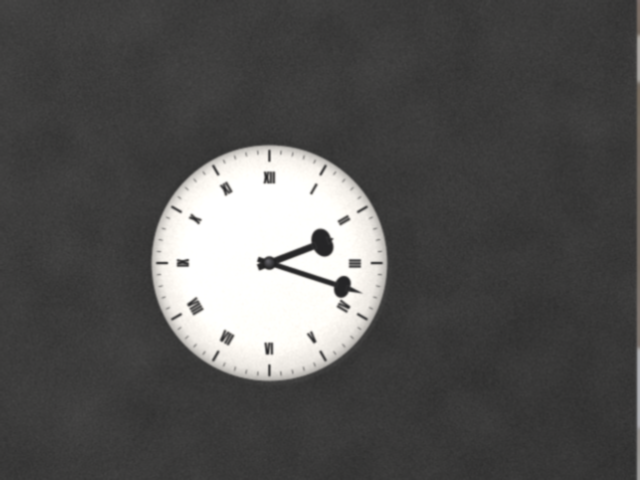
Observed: **2:18**
